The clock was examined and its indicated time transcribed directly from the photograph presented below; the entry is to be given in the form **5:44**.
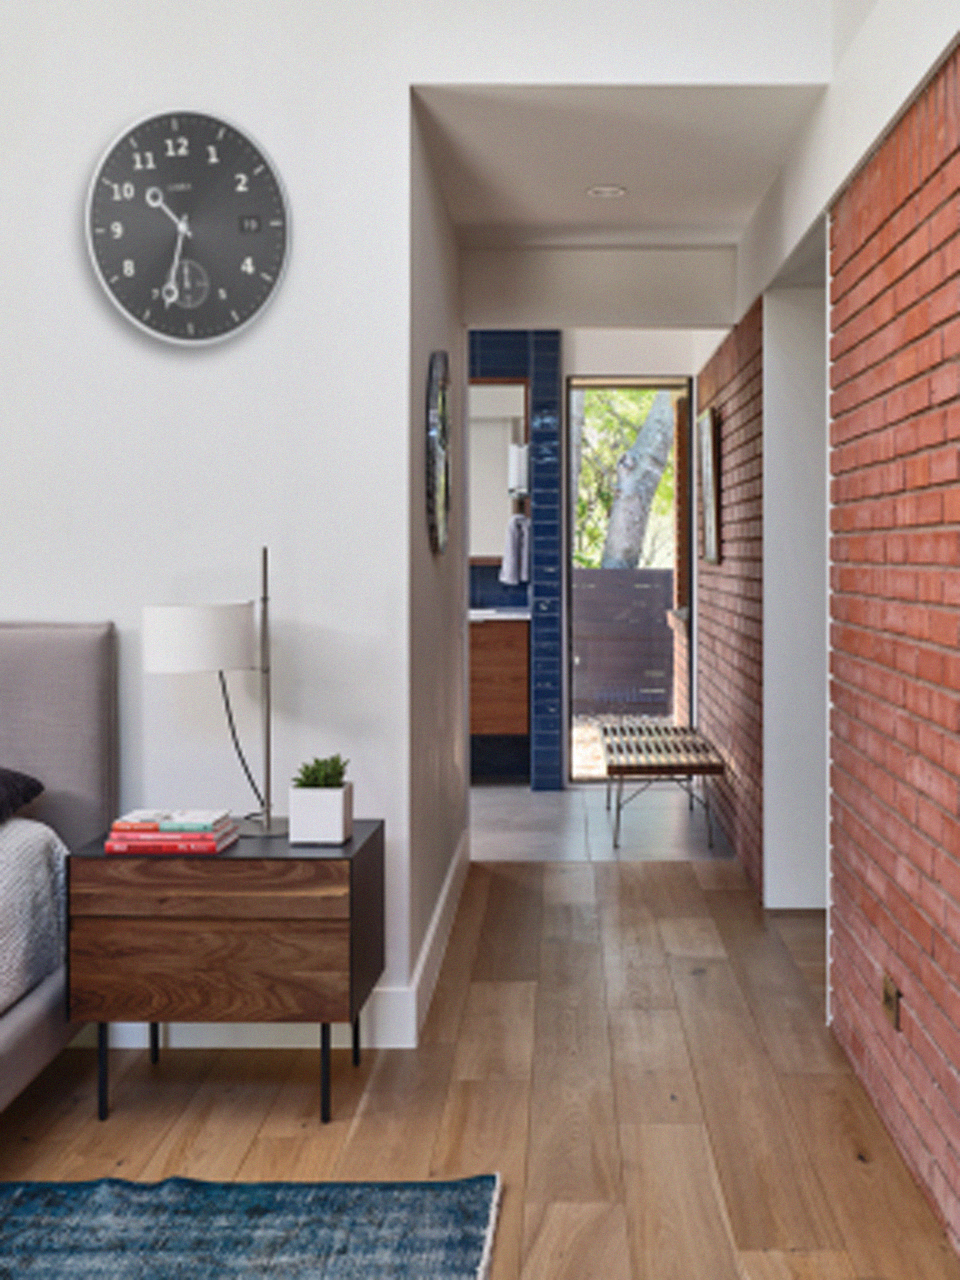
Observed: **10:33**
